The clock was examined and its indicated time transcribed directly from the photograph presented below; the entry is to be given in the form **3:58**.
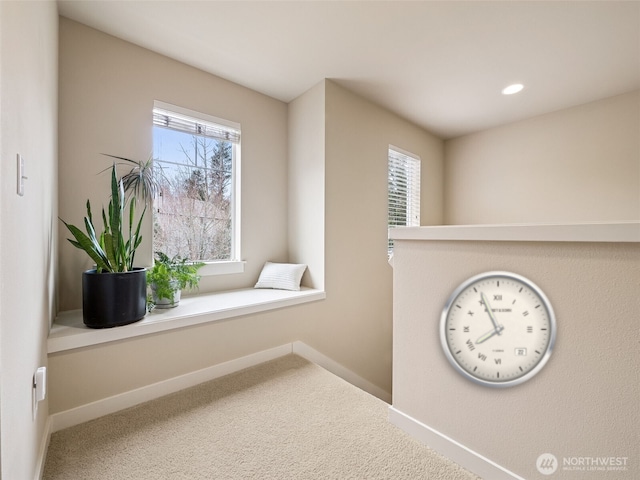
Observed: **7:56**
